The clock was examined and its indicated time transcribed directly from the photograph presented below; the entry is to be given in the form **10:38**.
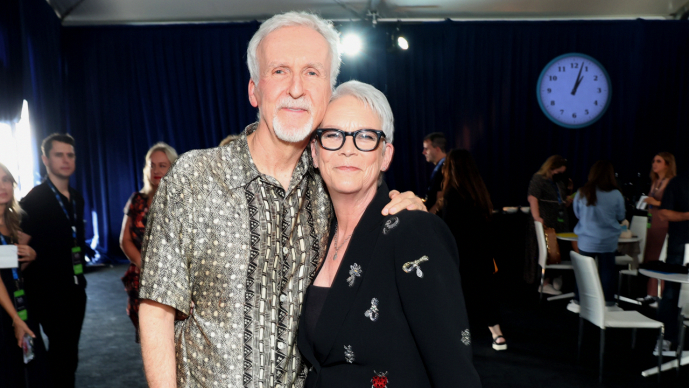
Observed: **1:03**
